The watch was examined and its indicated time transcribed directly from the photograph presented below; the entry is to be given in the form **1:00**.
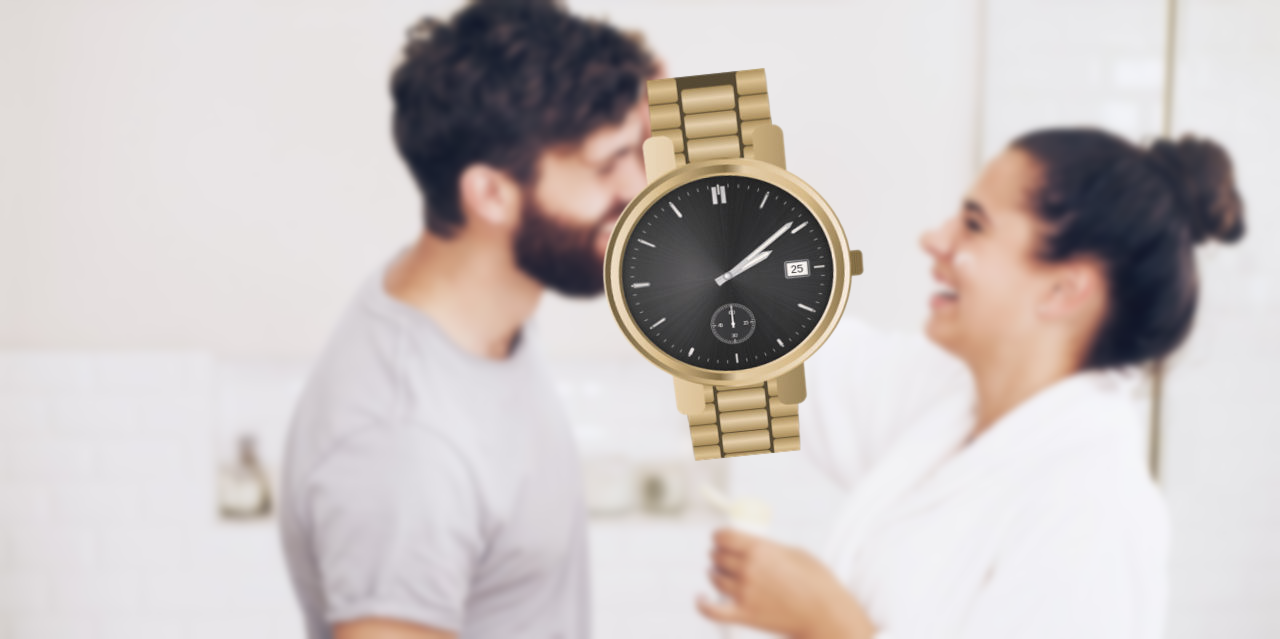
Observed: **2:09**
